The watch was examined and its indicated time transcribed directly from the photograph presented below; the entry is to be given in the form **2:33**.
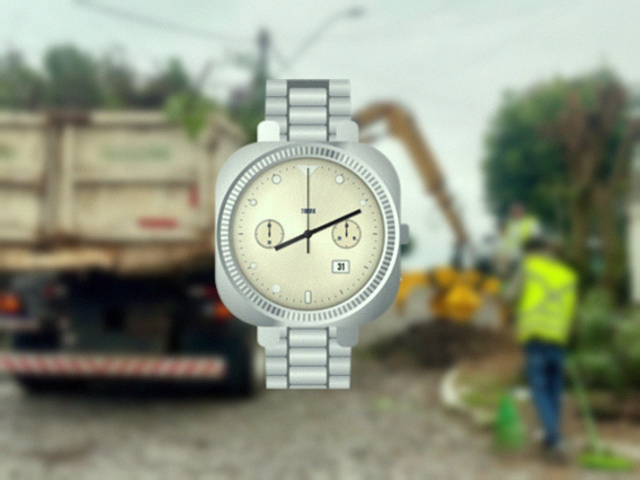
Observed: **8:11**
